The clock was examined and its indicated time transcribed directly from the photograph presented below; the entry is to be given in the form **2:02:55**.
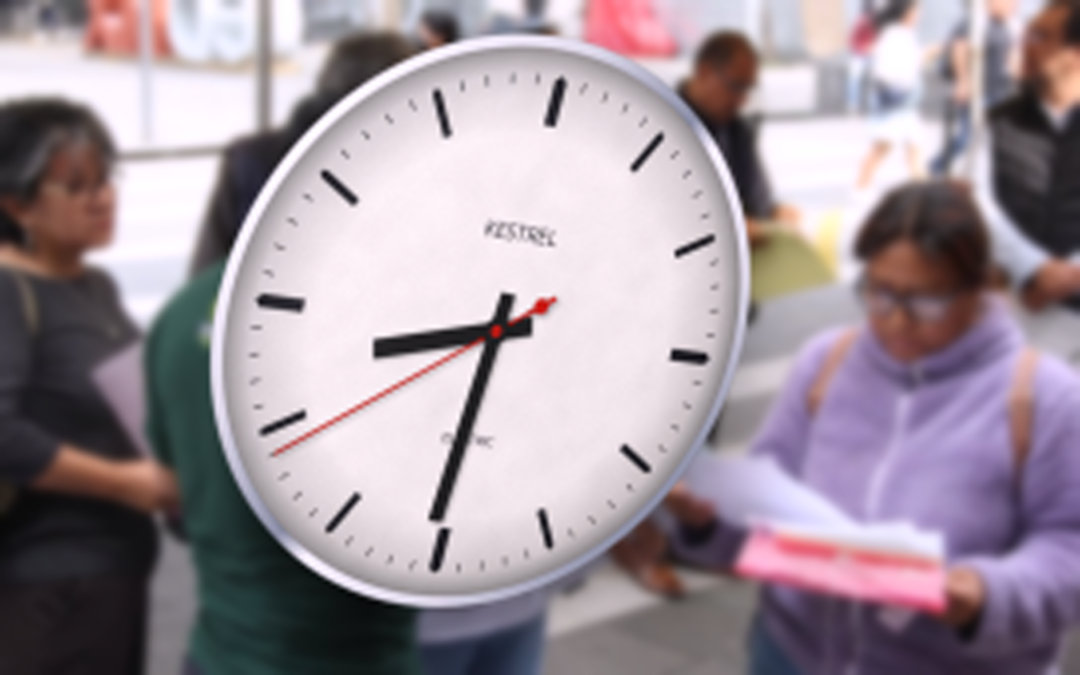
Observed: **8:30:39**
